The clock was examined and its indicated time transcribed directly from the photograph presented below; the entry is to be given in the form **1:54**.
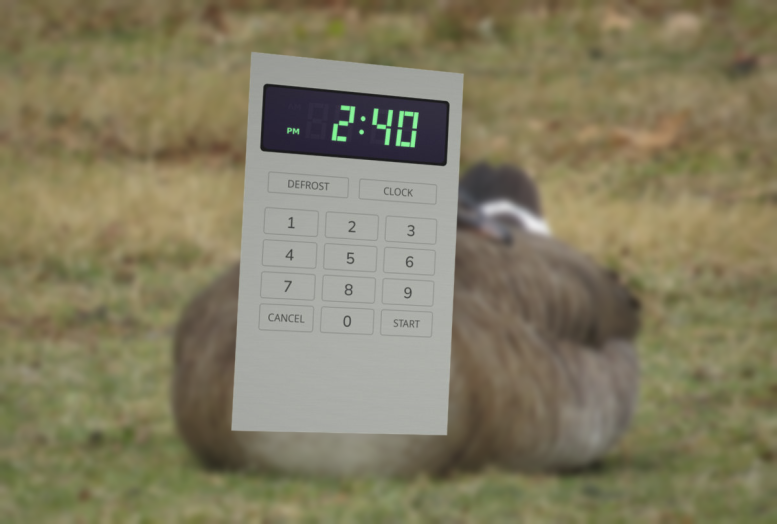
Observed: **2:40**
